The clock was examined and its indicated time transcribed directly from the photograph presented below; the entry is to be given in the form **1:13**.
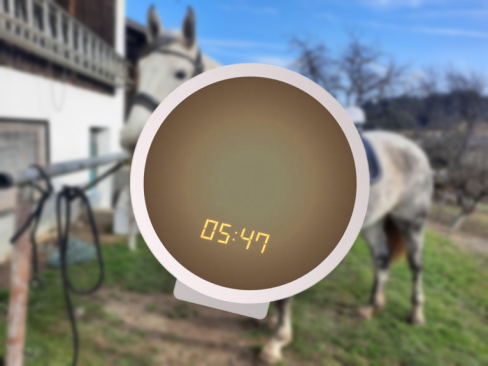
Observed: **5:47**
